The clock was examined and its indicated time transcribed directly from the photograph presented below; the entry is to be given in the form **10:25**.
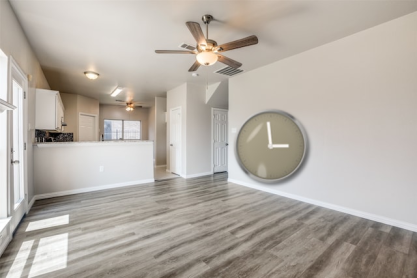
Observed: **2:59**
